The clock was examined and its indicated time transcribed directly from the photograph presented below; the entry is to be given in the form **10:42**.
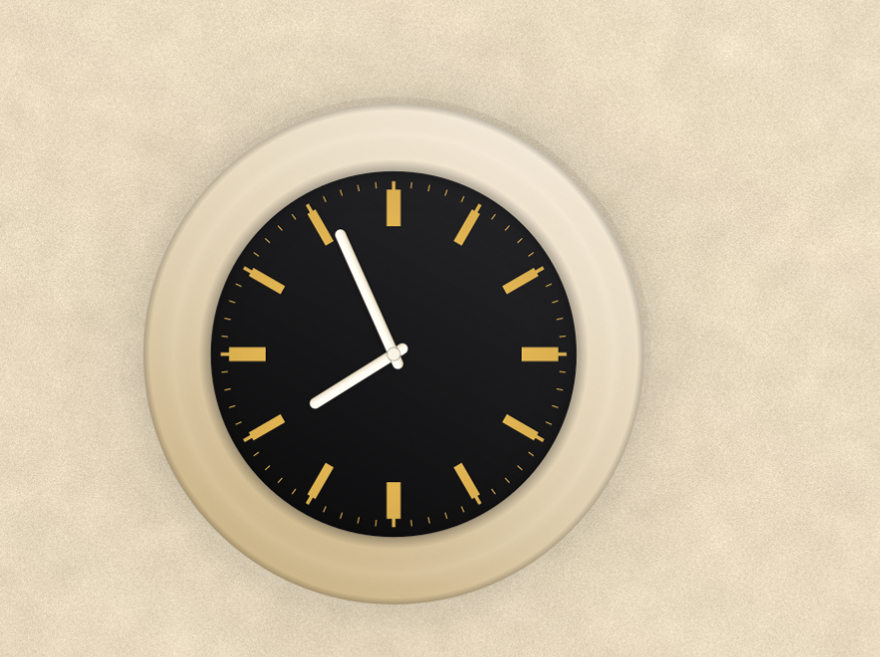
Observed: **7:56**
